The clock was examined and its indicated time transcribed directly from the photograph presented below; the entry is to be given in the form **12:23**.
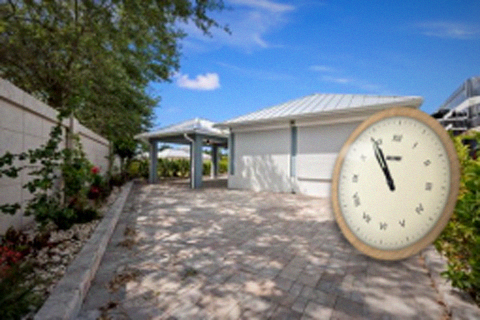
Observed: **10:54**
